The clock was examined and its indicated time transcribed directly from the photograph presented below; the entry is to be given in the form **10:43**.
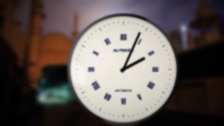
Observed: **2:04**
